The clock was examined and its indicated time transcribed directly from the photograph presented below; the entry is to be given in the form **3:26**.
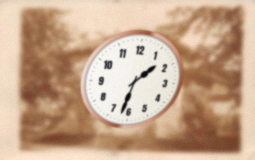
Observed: **1:32**
